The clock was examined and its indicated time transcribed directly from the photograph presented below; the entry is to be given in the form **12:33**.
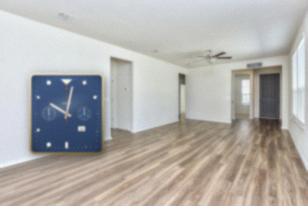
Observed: **10:02**
